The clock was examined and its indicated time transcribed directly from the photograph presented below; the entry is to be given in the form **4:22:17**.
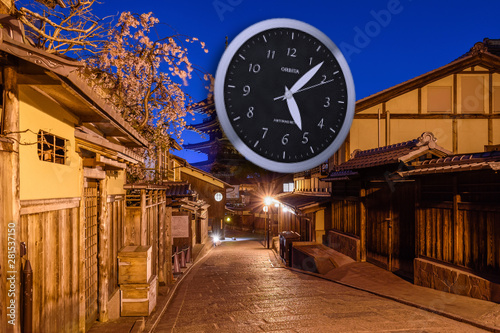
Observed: **5:07:11**
